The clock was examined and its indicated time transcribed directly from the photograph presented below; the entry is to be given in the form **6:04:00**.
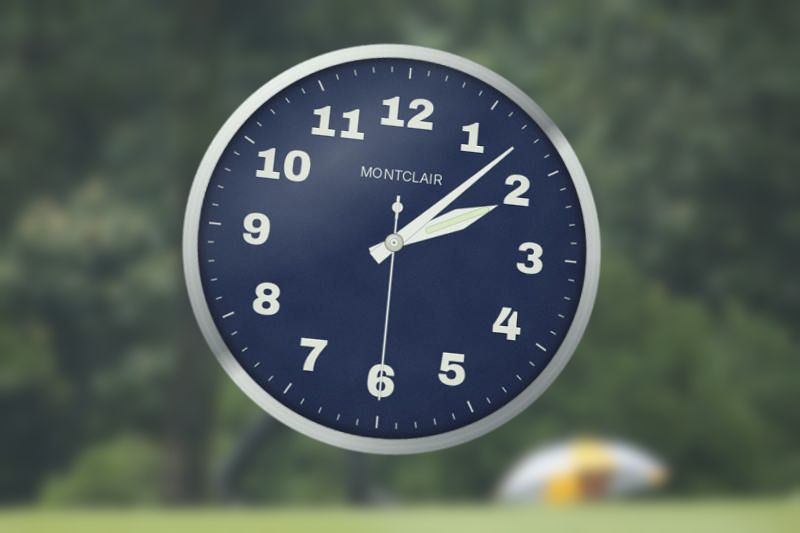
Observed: **2:07:30**
